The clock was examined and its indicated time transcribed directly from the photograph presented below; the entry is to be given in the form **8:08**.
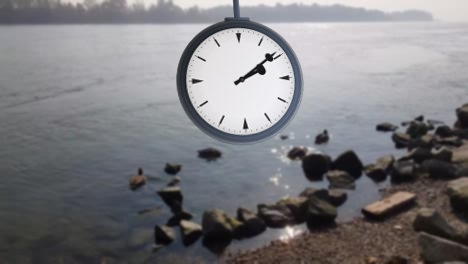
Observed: **2:09**
